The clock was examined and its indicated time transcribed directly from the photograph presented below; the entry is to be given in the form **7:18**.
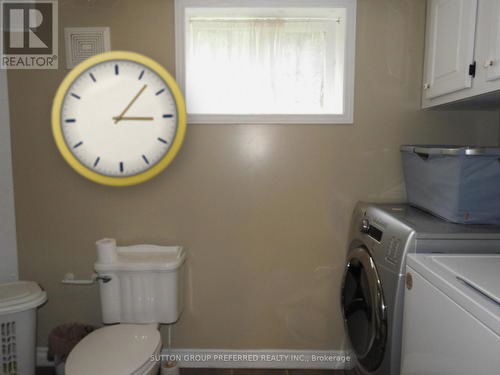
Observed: **3:07**
